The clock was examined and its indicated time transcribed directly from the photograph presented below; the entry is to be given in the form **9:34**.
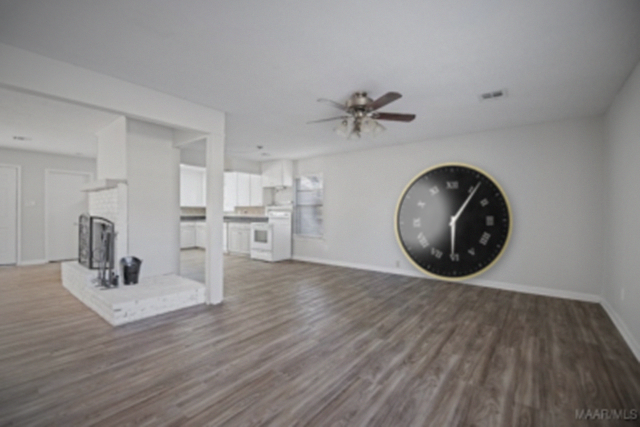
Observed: **6:06**
